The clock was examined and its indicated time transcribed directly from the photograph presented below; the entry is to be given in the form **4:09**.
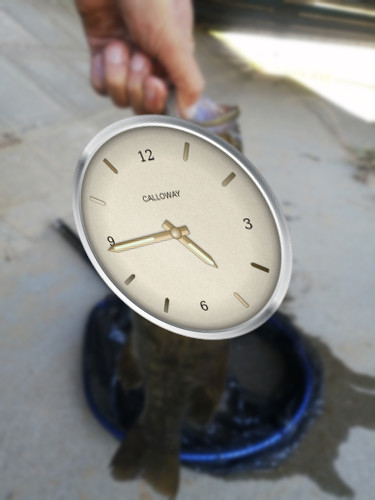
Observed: **4:44**
